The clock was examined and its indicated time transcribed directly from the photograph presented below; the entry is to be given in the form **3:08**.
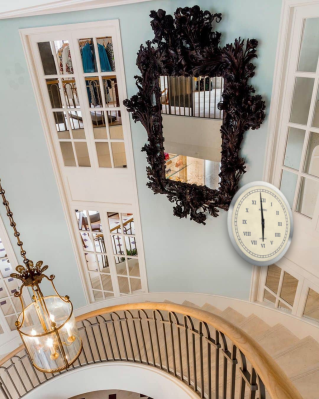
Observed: **5:59**
